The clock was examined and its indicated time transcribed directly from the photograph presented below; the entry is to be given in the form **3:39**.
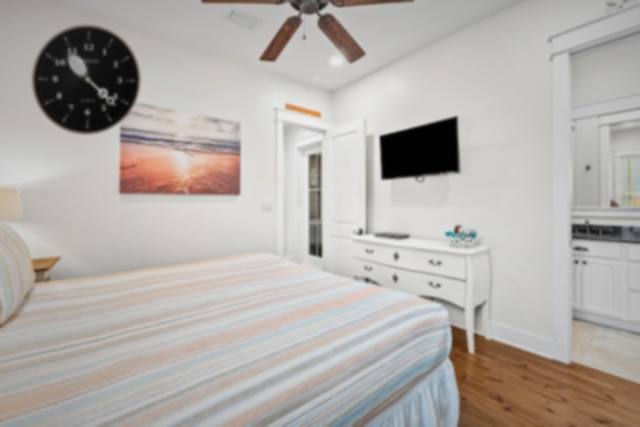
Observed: **4:22**
